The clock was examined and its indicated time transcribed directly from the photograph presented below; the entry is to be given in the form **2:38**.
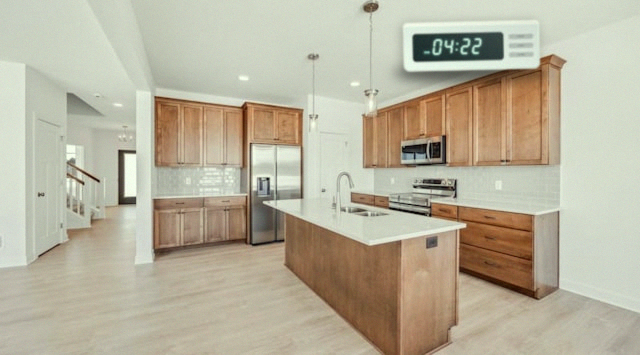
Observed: **4:22**
